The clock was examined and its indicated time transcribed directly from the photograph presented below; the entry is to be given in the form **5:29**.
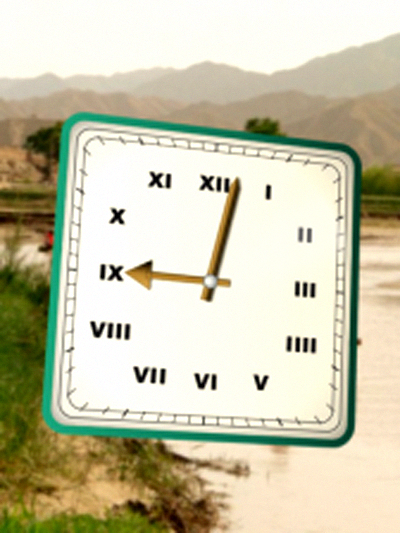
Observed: **9:02**
